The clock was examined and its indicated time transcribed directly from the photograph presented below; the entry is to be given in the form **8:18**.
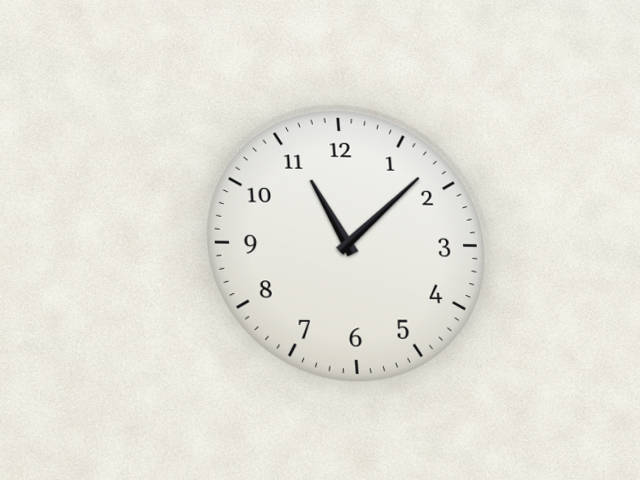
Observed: **11:08**
